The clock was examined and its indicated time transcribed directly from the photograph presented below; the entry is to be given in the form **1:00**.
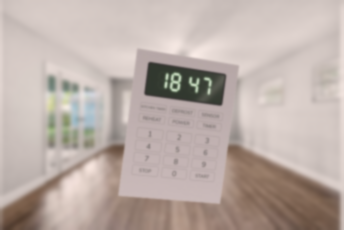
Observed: **18:47**
